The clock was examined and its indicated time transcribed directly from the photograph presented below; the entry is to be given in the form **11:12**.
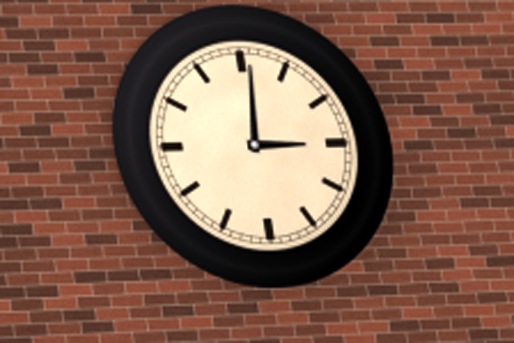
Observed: **3:01**
